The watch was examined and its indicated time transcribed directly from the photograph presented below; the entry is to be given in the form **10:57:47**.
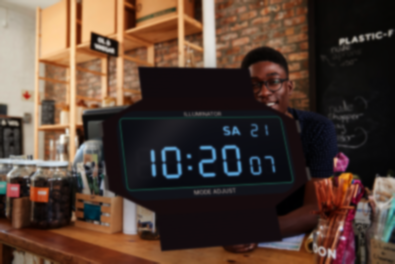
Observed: **10:20:07**
